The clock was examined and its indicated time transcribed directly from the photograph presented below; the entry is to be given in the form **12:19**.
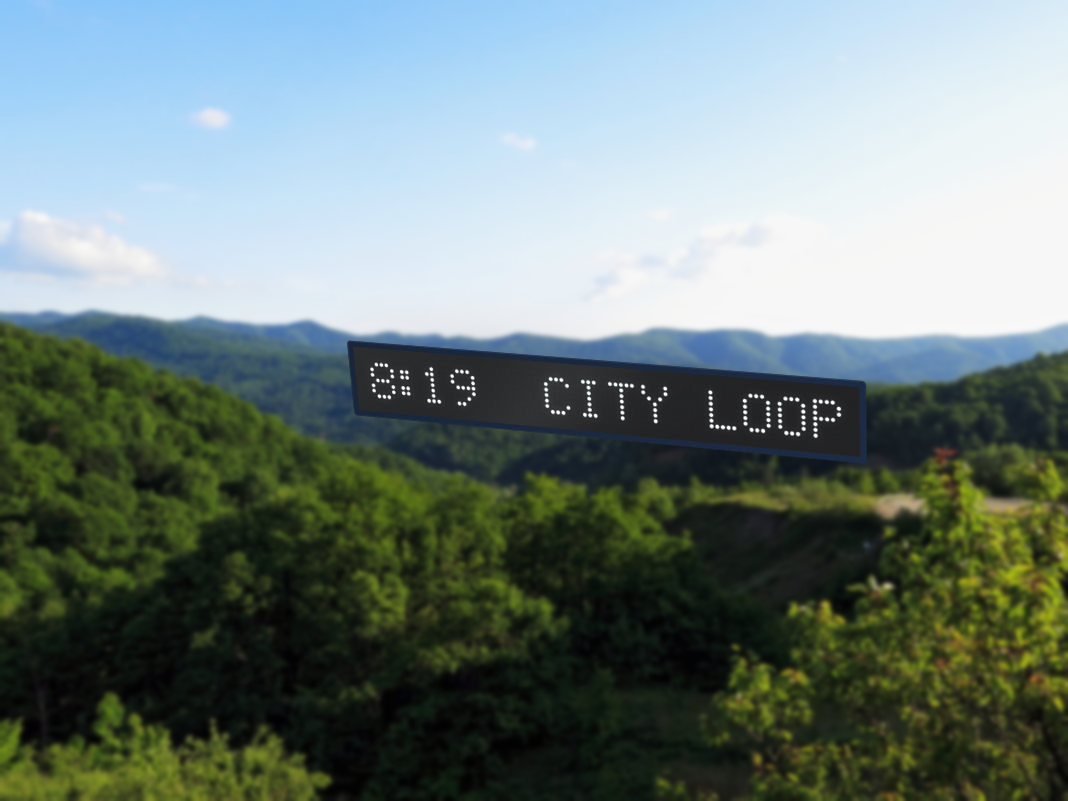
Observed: **8:19**
